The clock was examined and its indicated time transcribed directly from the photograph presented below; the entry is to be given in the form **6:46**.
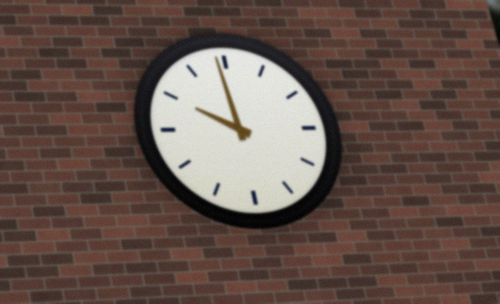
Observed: **9:59**
